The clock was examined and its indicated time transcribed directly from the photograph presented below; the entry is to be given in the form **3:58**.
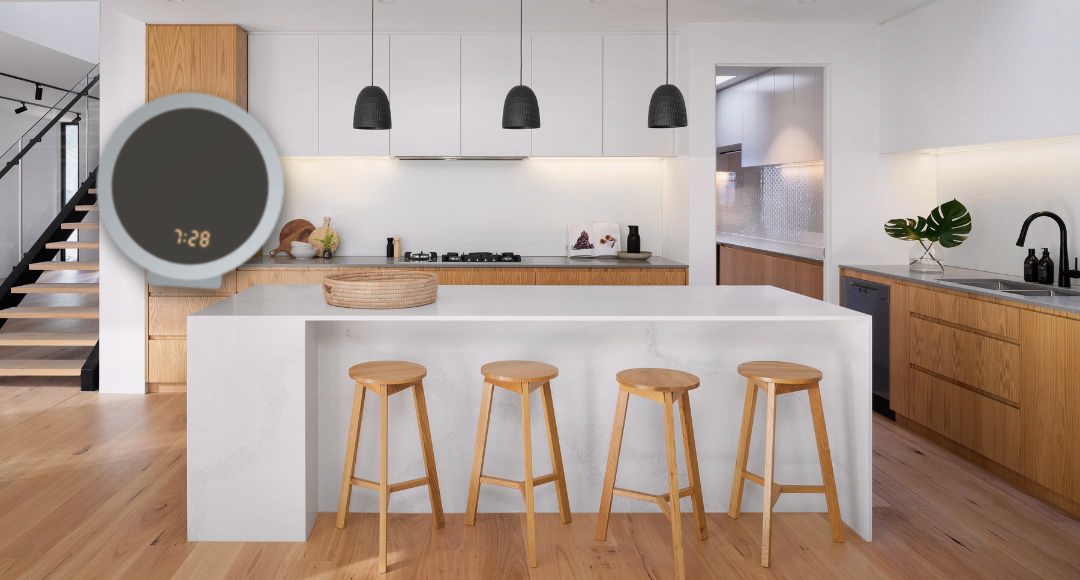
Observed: **7:28**
